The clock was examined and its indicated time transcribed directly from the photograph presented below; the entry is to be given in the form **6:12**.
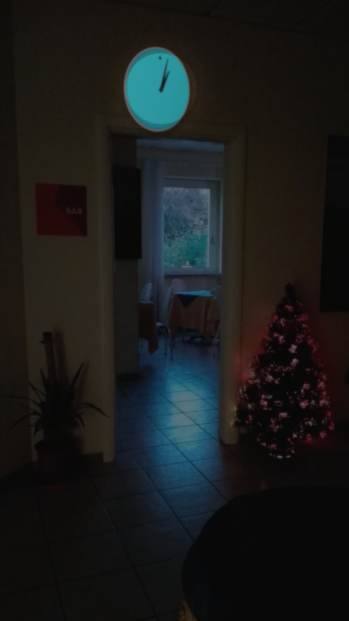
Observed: **1:03**
